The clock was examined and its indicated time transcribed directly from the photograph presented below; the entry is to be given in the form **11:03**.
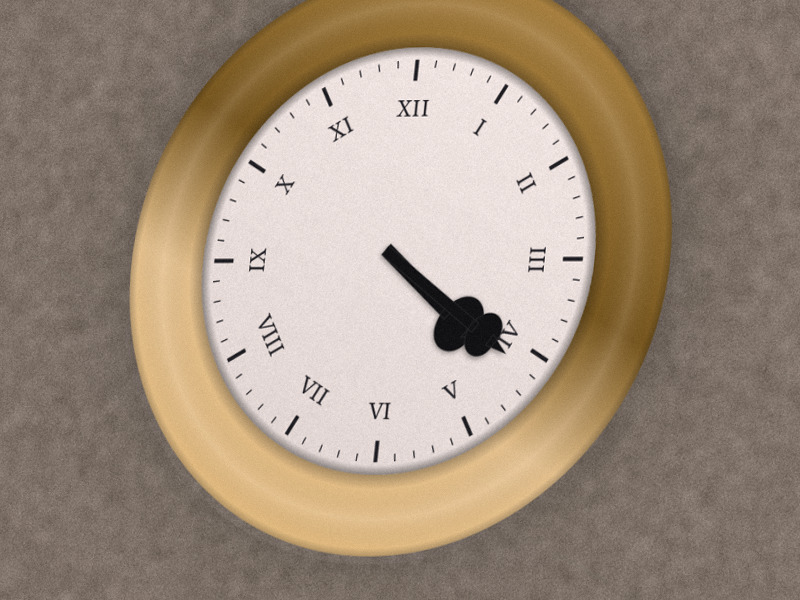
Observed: **4:21**
